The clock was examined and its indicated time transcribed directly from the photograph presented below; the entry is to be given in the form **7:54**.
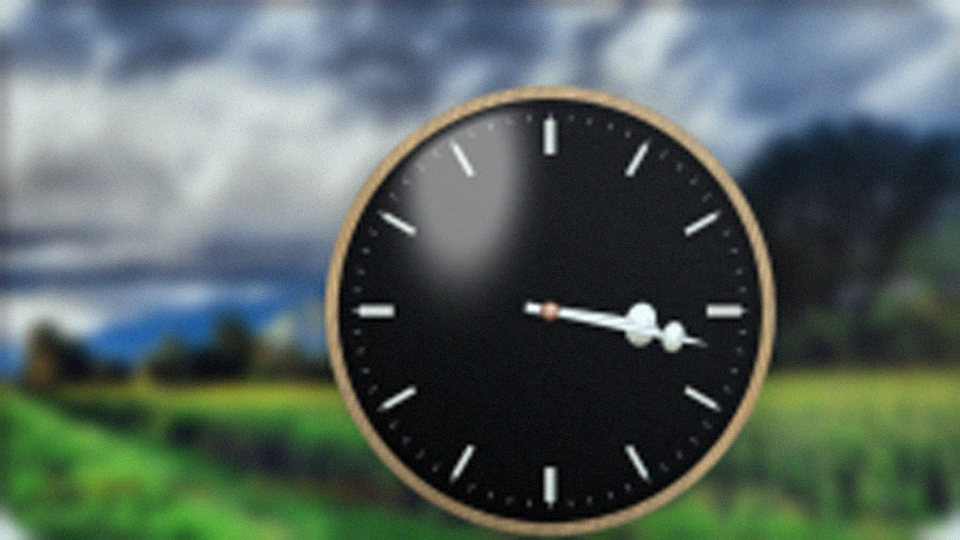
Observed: **3:17**
